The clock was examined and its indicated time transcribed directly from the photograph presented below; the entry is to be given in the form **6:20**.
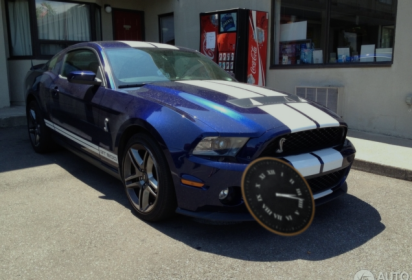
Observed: **3:18**
